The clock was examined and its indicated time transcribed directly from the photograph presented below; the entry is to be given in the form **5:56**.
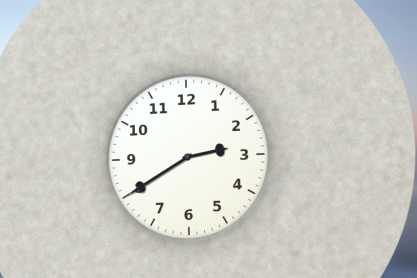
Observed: **2:40**
